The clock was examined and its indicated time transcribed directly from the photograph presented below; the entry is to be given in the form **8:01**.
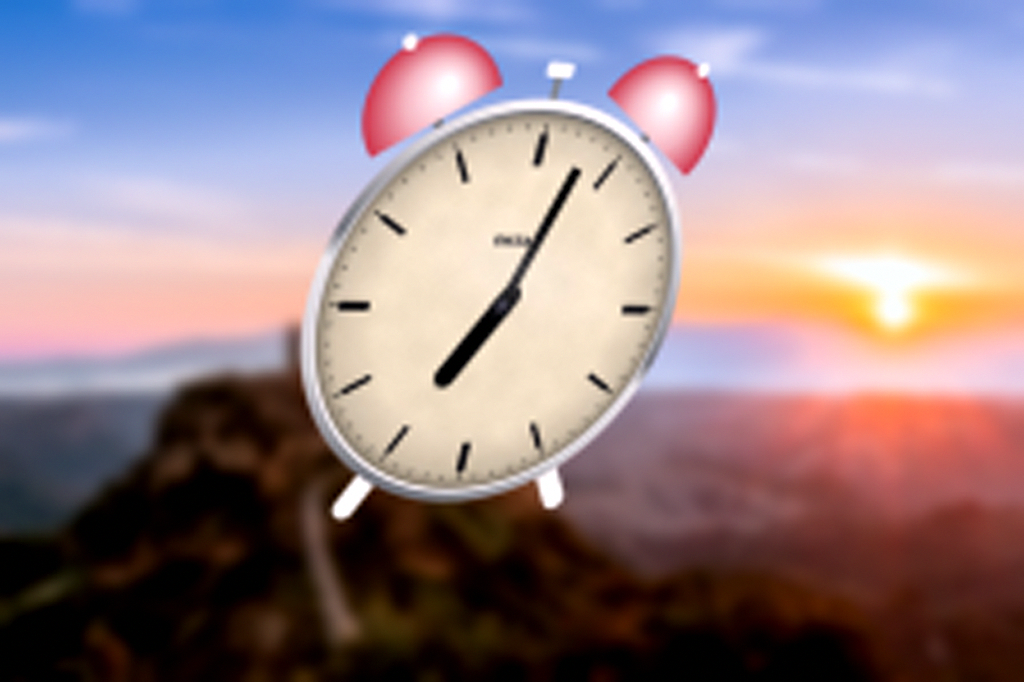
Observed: **7:03**
